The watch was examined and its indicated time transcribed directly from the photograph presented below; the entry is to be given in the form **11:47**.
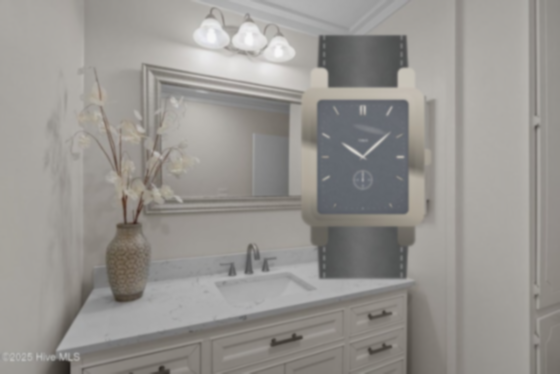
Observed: **10:08**
